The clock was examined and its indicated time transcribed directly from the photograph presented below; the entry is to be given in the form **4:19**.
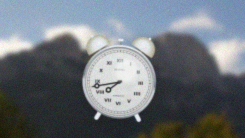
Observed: **7:43**
